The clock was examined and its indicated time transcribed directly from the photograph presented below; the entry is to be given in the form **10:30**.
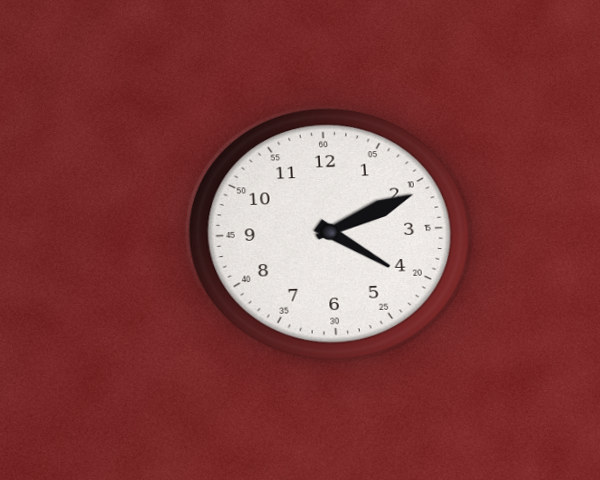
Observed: **4:11**
